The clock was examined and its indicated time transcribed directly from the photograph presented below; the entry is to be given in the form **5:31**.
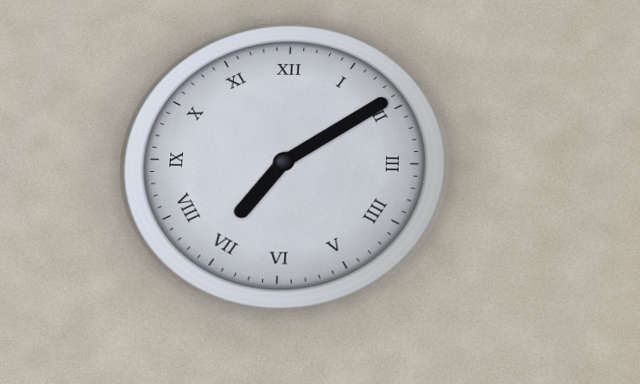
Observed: **7:09**
